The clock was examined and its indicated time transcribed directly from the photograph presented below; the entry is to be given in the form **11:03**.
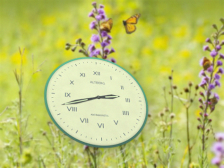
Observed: **2:42**
